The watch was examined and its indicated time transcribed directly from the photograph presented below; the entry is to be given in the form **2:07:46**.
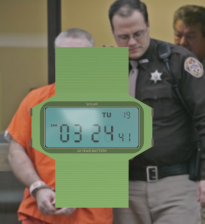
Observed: **3:24:41**
